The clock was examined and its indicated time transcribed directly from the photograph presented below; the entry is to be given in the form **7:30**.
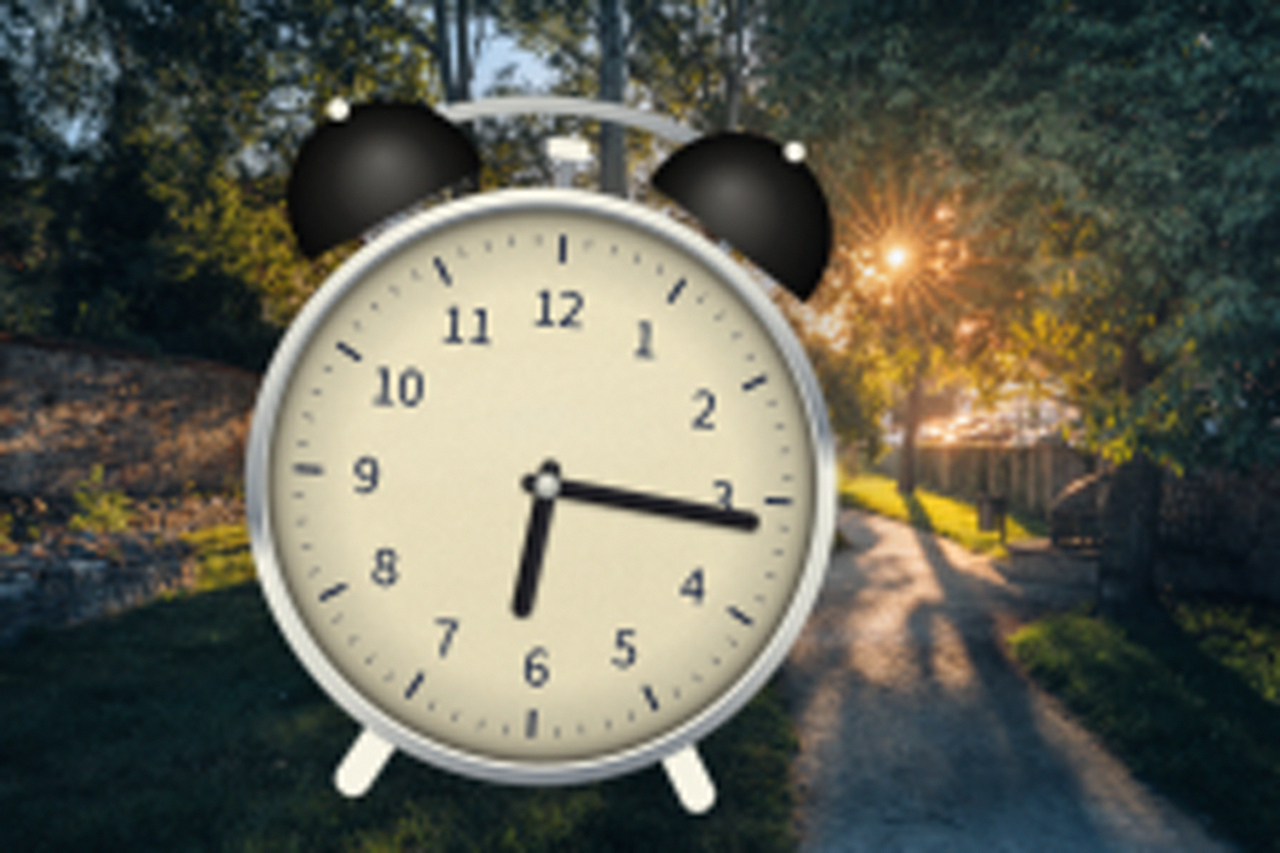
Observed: **6:16**
